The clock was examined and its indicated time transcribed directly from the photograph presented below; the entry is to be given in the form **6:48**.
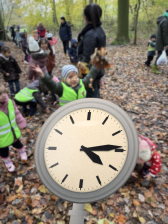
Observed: **4:14**
